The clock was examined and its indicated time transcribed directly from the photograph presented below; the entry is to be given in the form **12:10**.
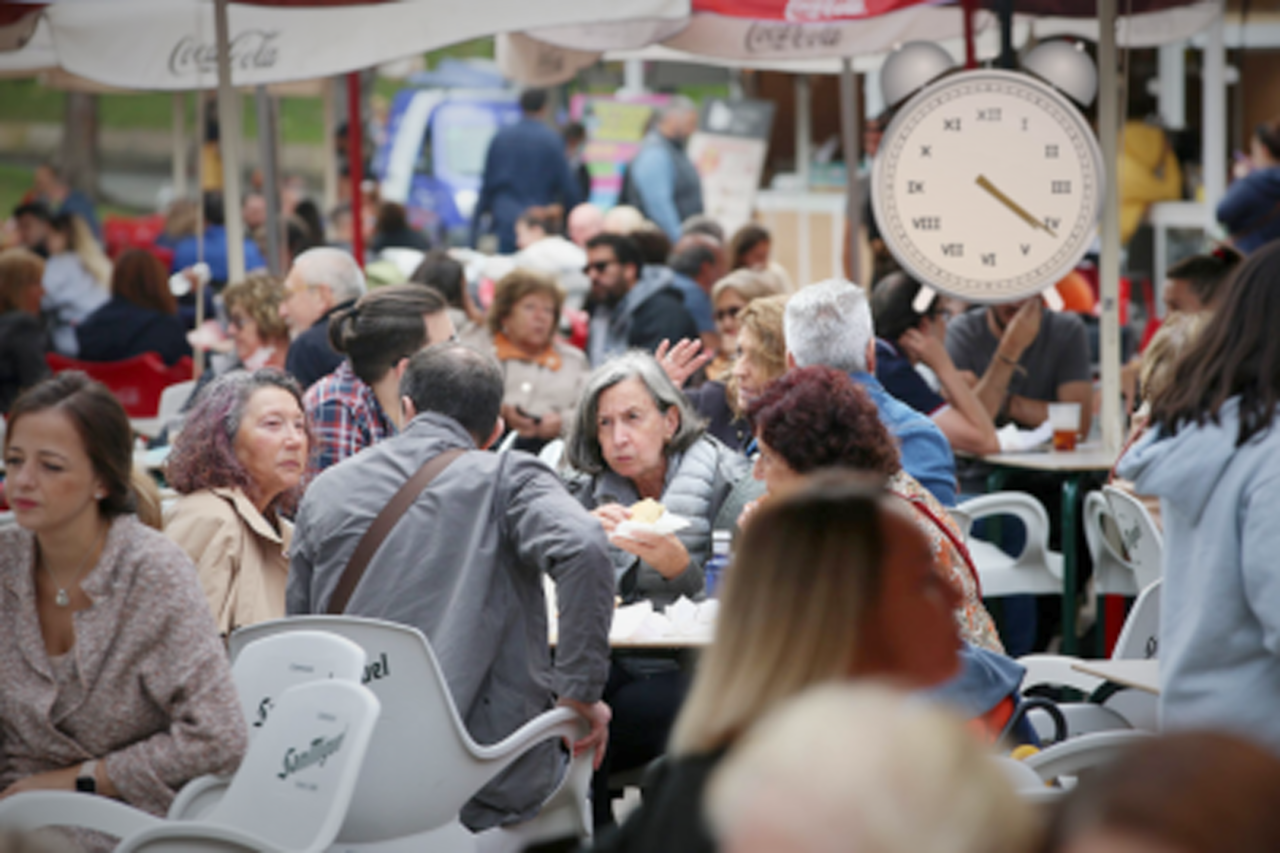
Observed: **4:21**
